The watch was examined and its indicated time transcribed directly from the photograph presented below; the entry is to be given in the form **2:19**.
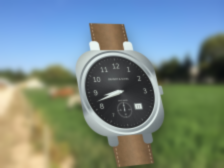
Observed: **8:42**
